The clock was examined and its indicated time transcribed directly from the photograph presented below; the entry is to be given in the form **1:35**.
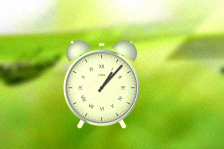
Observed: **1:07**
